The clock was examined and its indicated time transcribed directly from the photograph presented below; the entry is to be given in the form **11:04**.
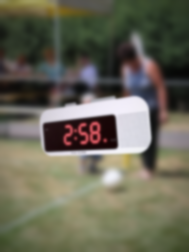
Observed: **2:58**
